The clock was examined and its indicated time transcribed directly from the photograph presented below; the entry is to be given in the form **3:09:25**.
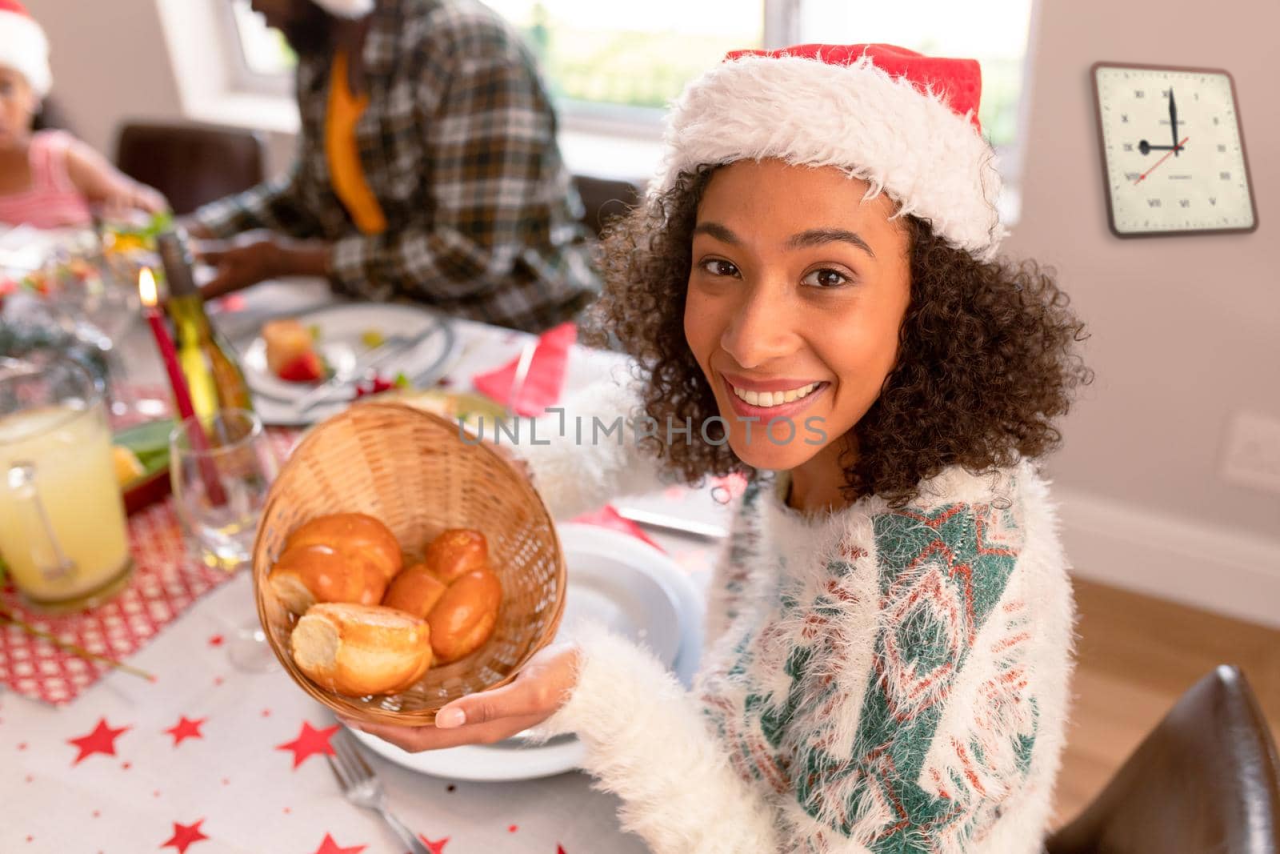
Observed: **9:00:39**
